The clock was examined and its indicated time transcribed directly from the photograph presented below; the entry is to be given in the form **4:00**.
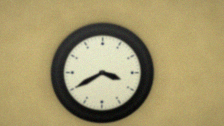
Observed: **3:40**
